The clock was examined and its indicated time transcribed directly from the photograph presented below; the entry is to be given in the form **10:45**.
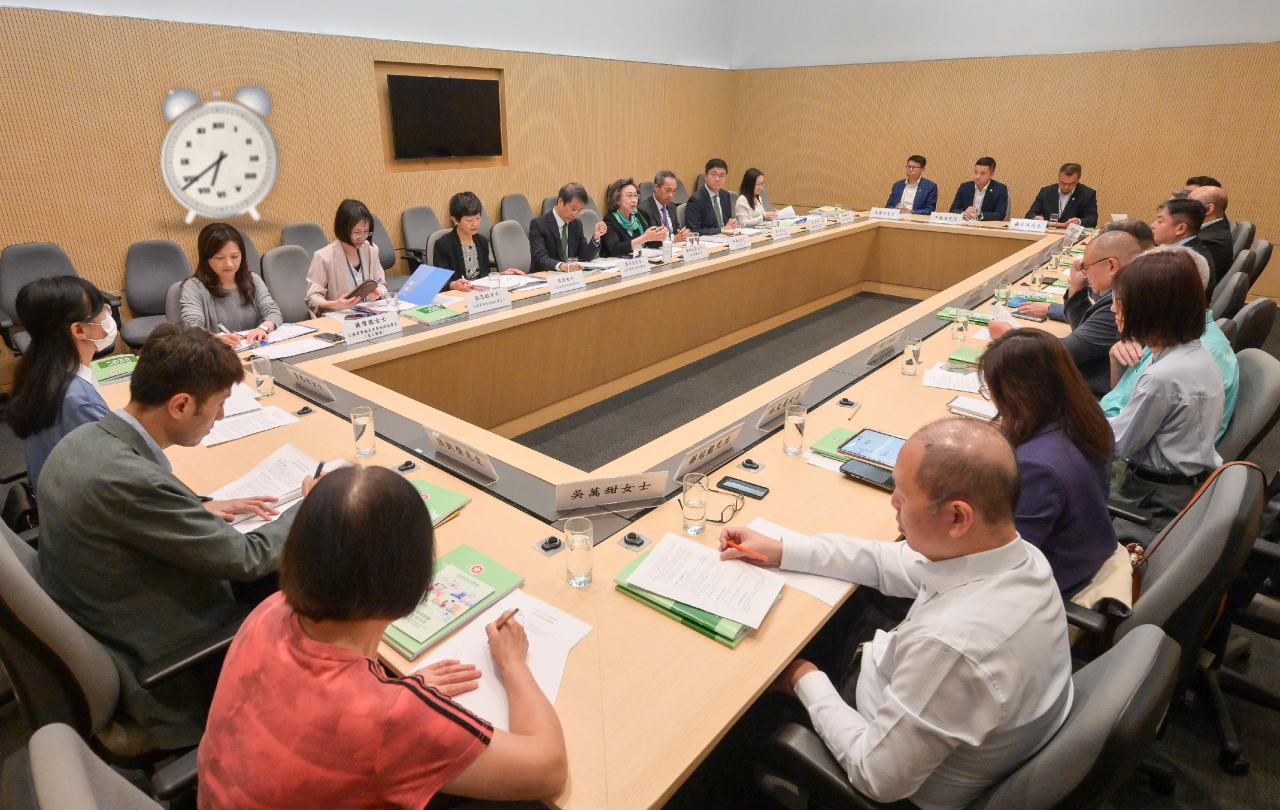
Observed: **6:39**
